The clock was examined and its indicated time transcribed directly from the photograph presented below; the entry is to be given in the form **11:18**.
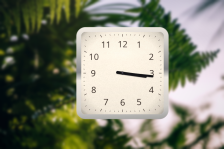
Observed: **3:16**
